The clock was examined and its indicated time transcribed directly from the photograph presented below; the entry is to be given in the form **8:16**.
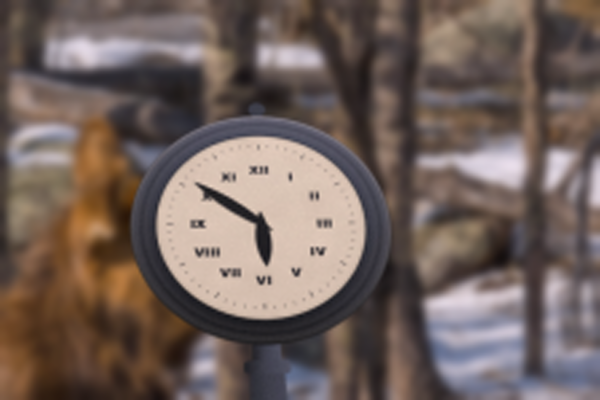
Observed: **5:51**
